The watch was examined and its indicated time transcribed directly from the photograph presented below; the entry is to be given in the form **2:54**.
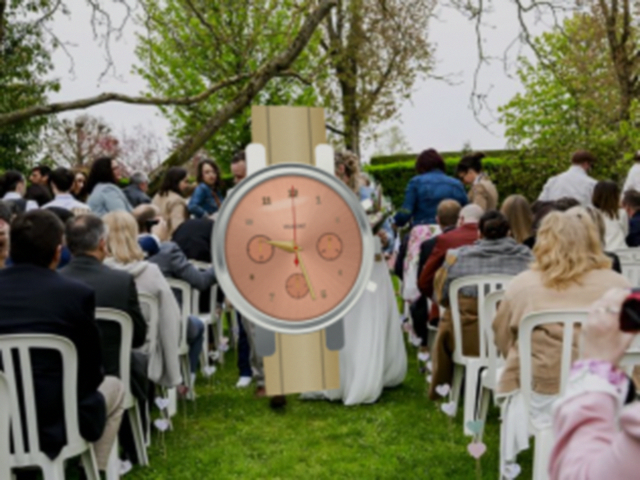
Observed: **9:27**
